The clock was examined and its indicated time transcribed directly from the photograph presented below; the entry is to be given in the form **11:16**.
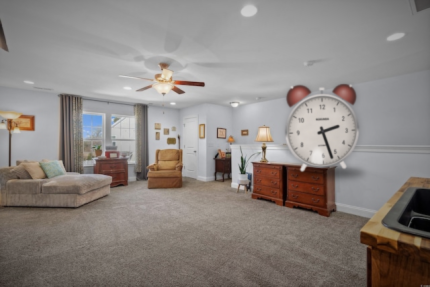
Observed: **2:27**
